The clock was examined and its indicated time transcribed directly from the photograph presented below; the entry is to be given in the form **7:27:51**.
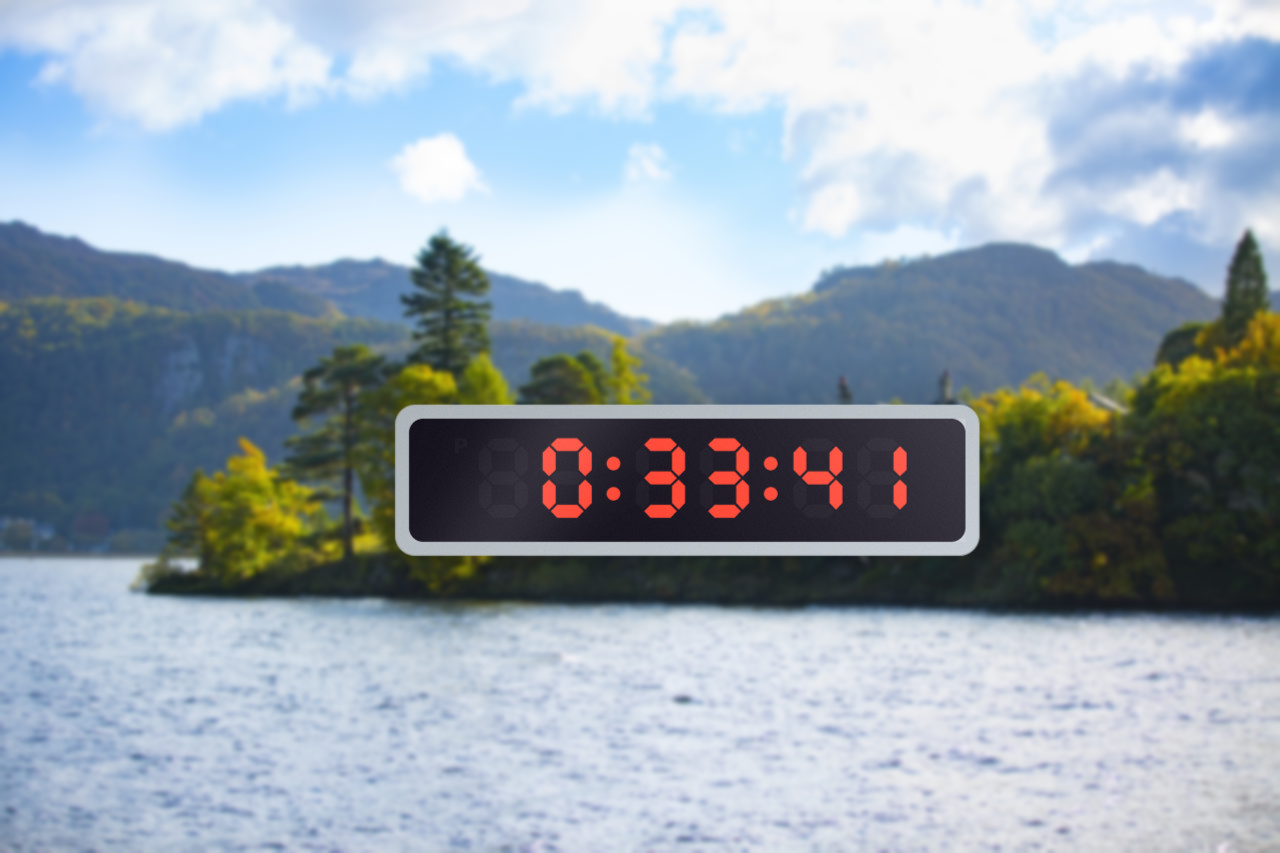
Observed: **0:33:41**
